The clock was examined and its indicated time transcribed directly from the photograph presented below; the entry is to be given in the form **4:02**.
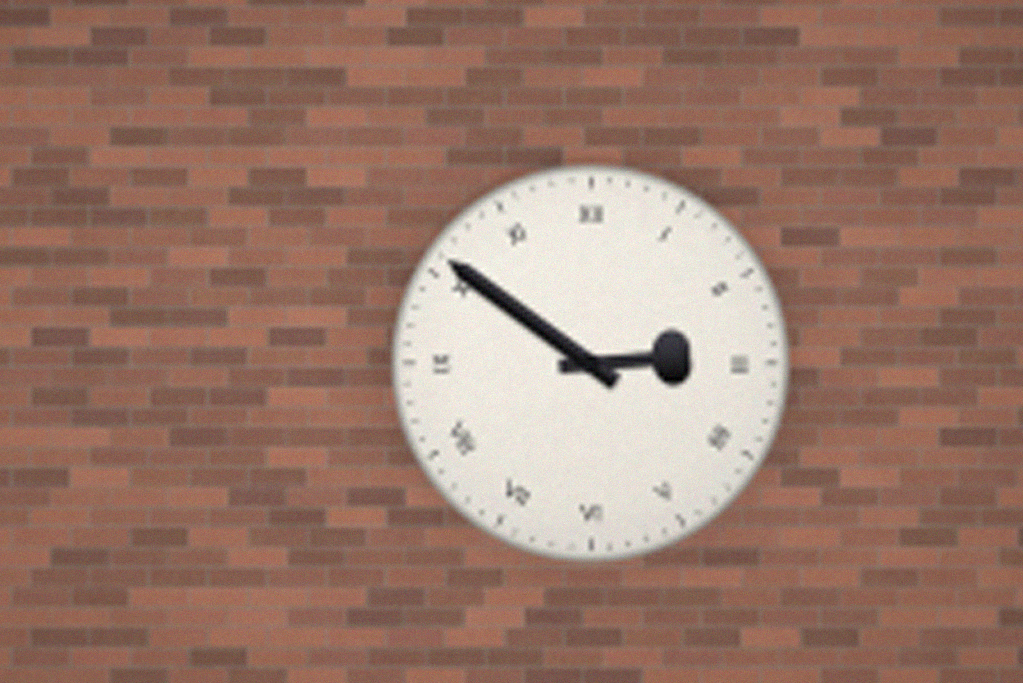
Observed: **2:51**
